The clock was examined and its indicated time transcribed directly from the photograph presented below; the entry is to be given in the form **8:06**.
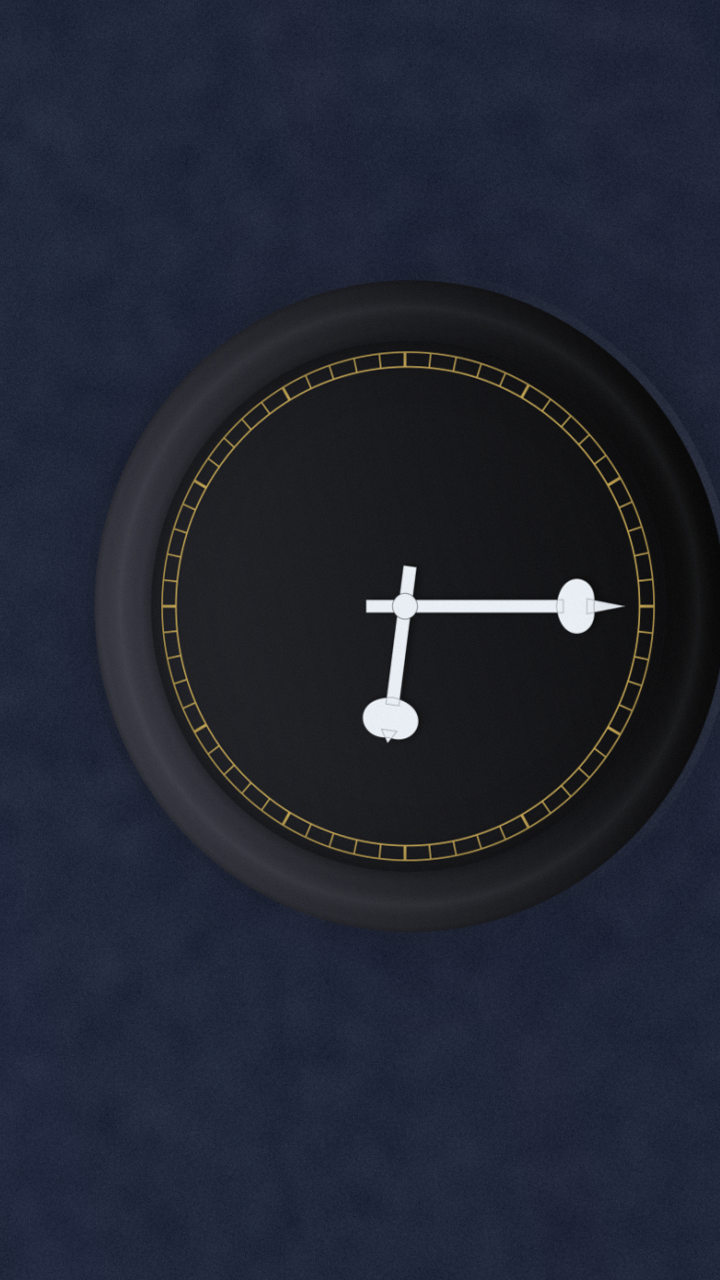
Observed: **6:15**
